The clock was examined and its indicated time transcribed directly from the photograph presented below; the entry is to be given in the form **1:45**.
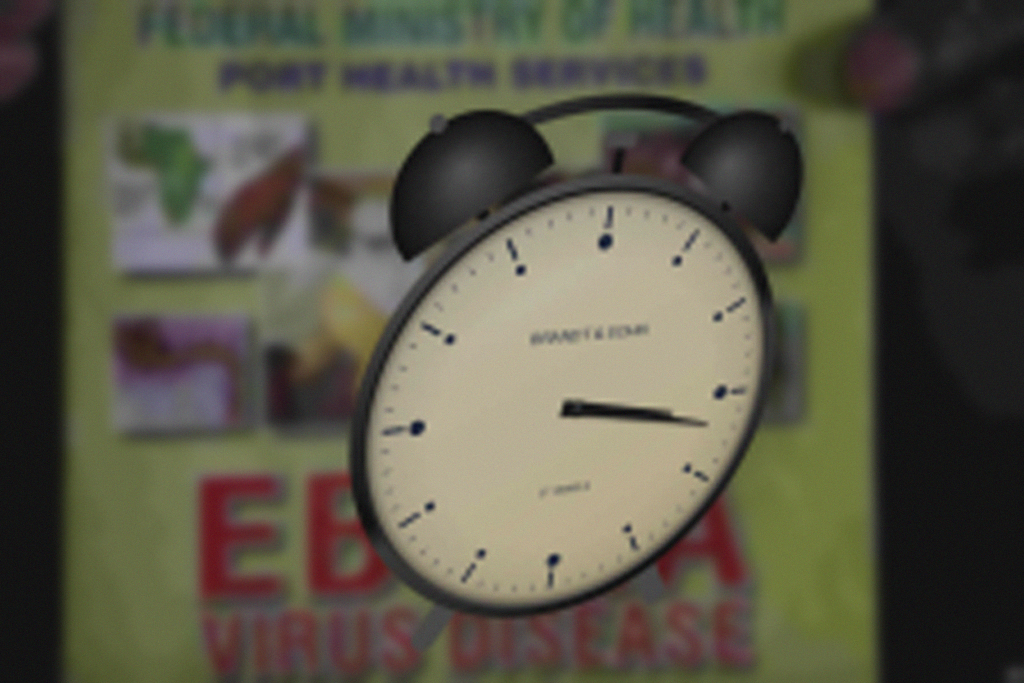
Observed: **3:17**
